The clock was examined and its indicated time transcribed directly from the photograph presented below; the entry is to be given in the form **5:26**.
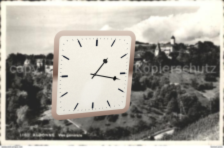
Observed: **1:17**
